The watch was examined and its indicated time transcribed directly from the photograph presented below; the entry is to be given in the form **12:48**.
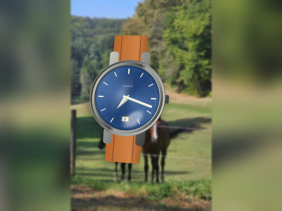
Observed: **7:18**
